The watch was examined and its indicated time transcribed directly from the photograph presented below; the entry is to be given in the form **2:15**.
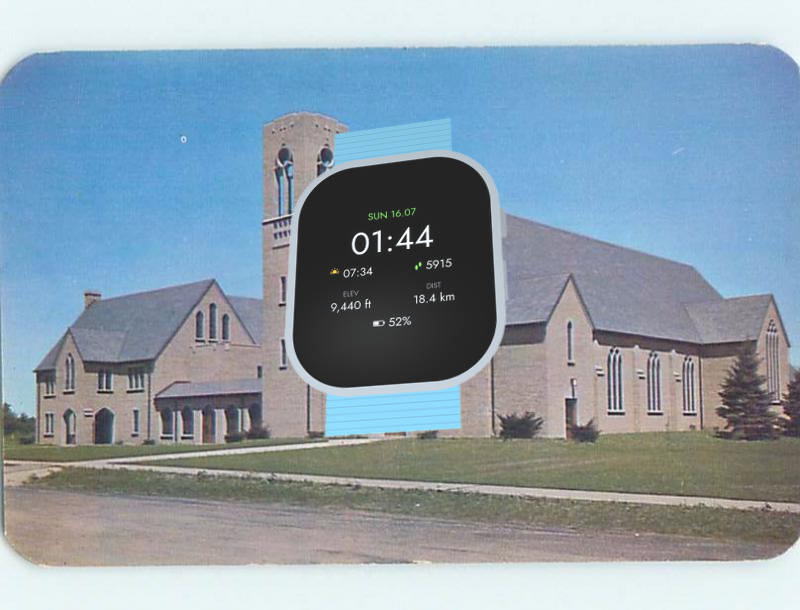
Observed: **1:44**
